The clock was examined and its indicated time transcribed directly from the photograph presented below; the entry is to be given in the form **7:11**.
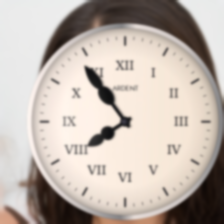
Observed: **7:54**
